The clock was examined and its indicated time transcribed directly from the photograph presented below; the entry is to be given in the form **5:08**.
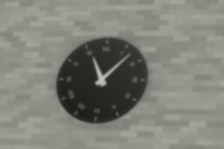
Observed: **11:07**
